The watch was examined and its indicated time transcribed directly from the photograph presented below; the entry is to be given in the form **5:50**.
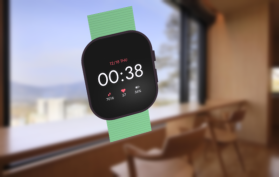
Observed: **0:38**
